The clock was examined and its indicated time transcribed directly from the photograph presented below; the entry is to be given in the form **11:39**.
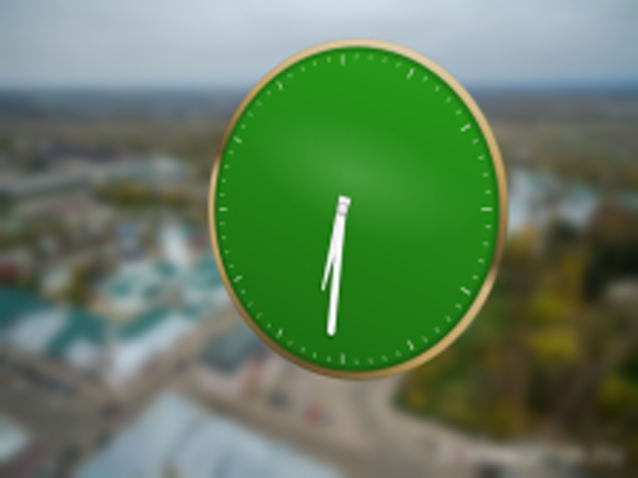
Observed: **6:31**
